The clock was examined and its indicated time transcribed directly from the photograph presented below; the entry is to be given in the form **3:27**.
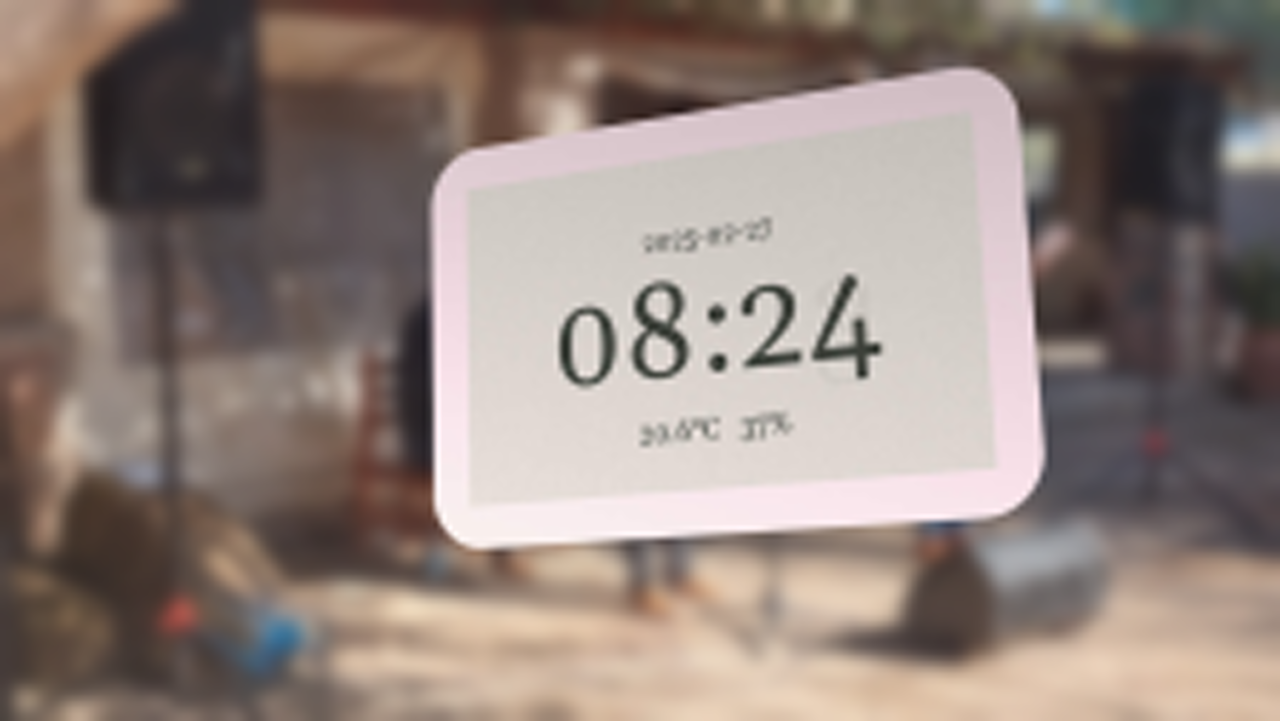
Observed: **8:24**
